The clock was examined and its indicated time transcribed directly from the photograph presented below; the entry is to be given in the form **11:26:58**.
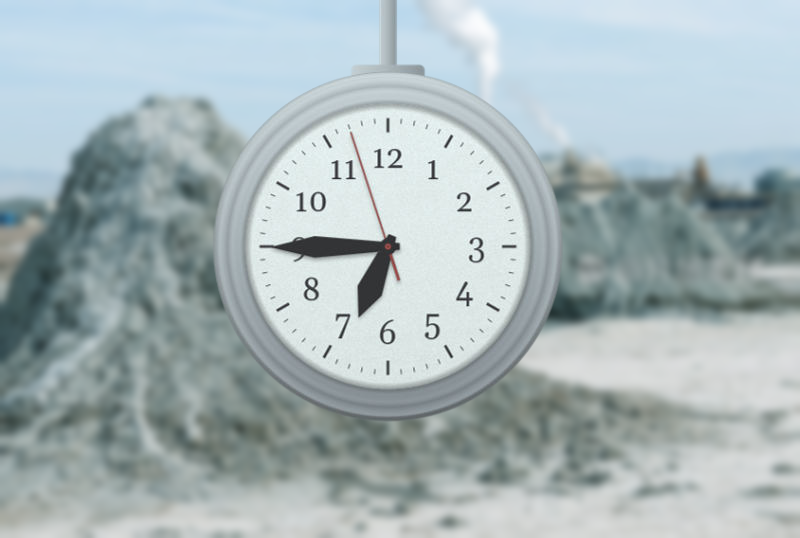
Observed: **6:44:57**
